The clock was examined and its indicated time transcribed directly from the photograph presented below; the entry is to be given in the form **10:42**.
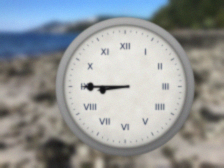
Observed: **8:45**
